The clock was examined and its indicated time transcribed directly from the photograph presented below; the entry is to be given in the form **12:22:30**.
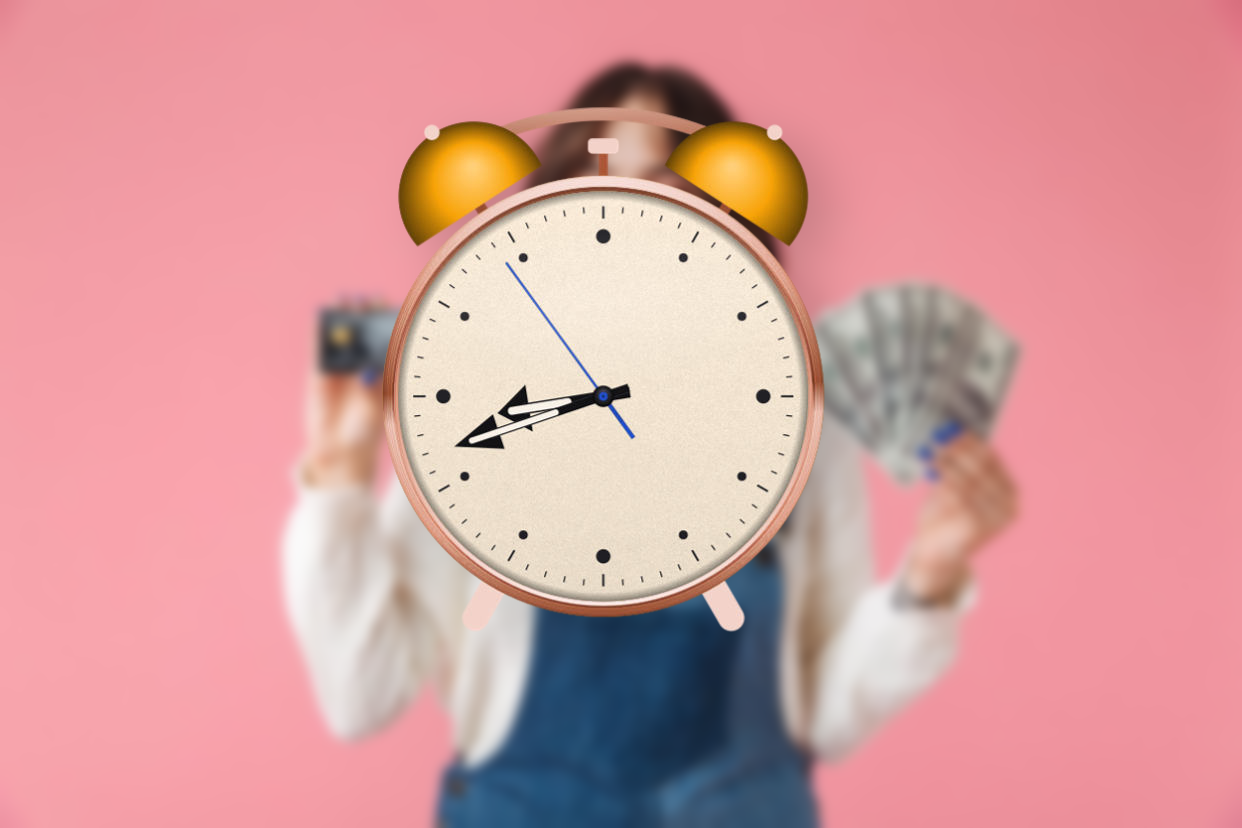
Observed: **8:41:54**
